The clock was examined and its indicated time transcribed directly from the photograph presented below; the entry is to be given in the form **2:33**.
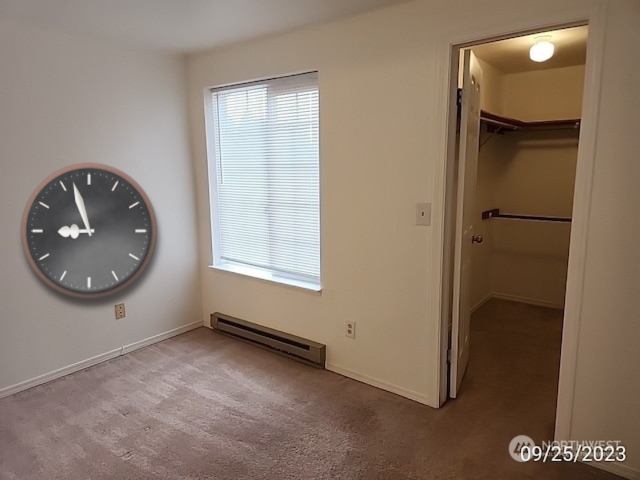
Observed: **8:57**
